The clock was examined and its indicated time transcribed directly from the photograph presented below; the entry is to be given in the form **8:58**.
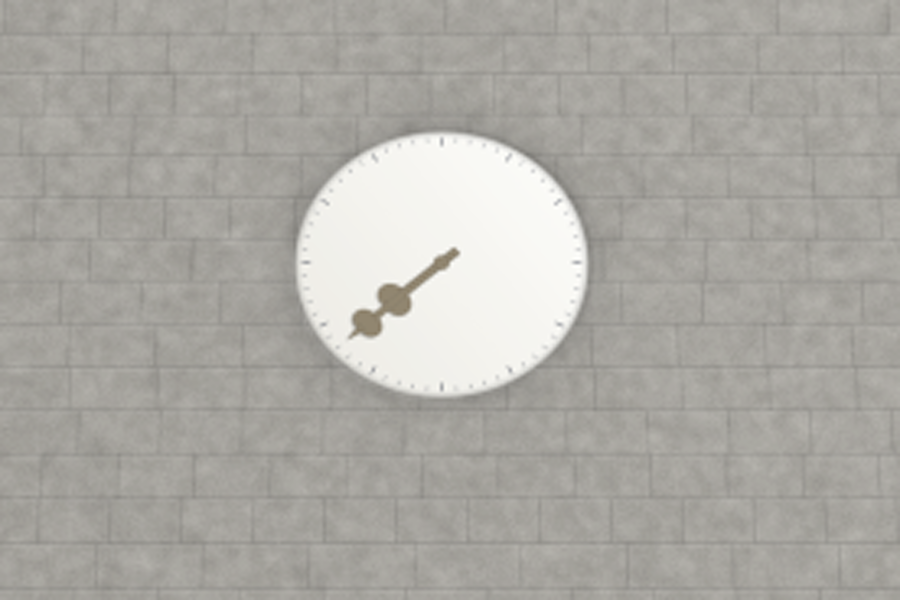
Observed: **7:38**
